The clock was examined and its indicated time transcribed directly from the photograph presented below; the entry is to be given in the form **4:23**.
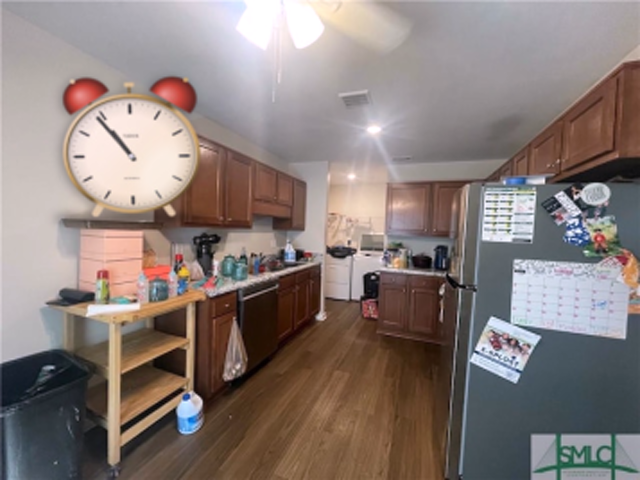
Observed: **10:54**
